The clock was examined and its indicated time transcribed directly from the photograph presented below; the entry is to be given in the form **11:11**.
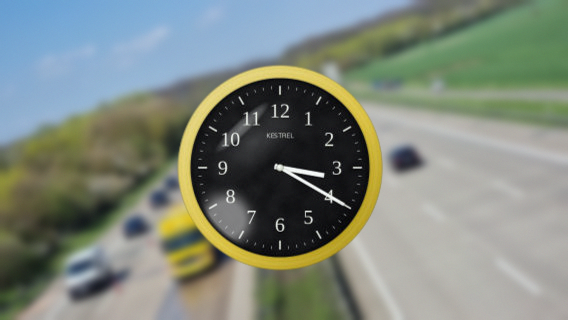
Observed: **3:20**
